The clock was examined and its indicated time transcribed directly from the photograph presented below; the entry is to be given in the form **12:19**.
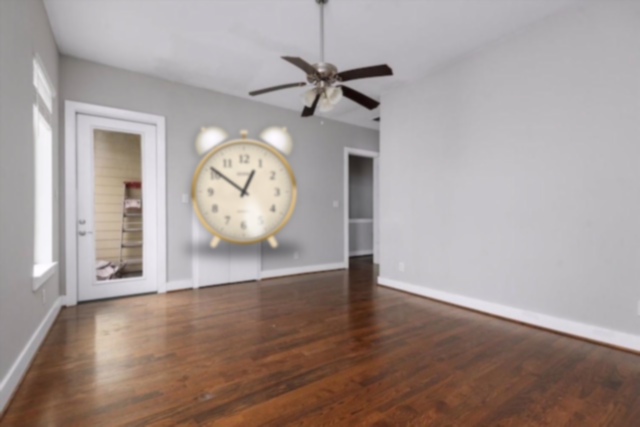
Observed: **12:51**
